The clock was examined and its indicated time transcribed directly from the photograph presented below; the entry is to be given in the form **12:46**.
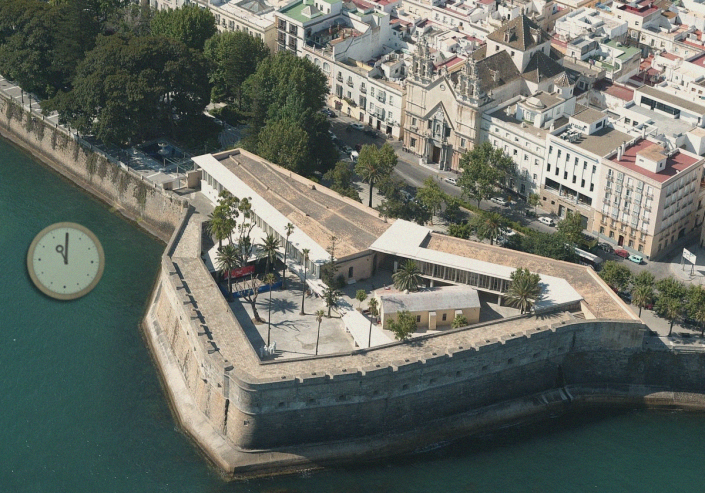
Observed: **11:00**
